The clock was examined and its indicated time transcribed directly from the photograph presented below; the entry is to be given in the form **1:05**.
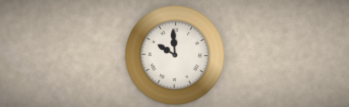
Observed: **9:59**
